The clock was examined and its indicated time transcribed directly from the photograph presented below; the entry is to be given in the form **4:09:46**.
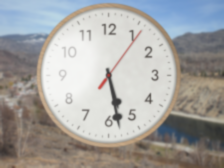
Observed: **5:28:06**
